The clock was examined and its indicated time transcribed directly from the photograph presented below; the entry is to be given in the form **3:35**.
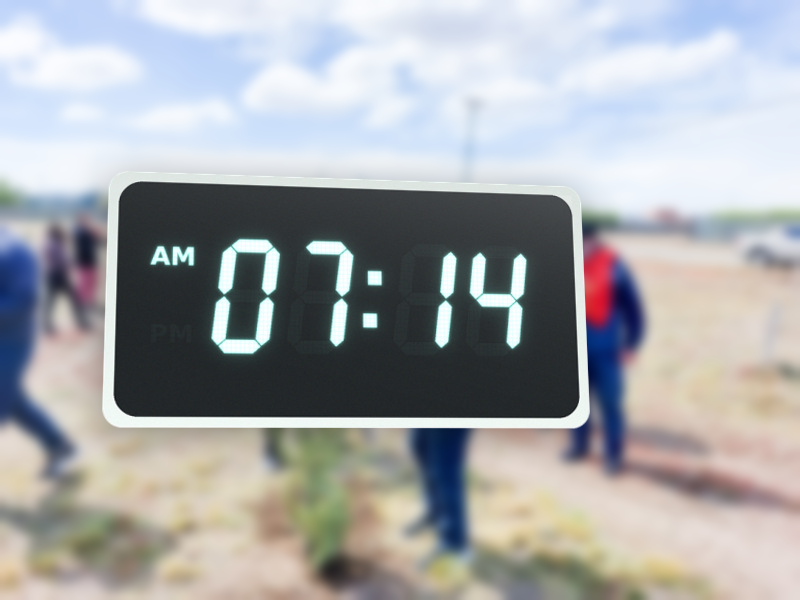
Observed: **7:14**
